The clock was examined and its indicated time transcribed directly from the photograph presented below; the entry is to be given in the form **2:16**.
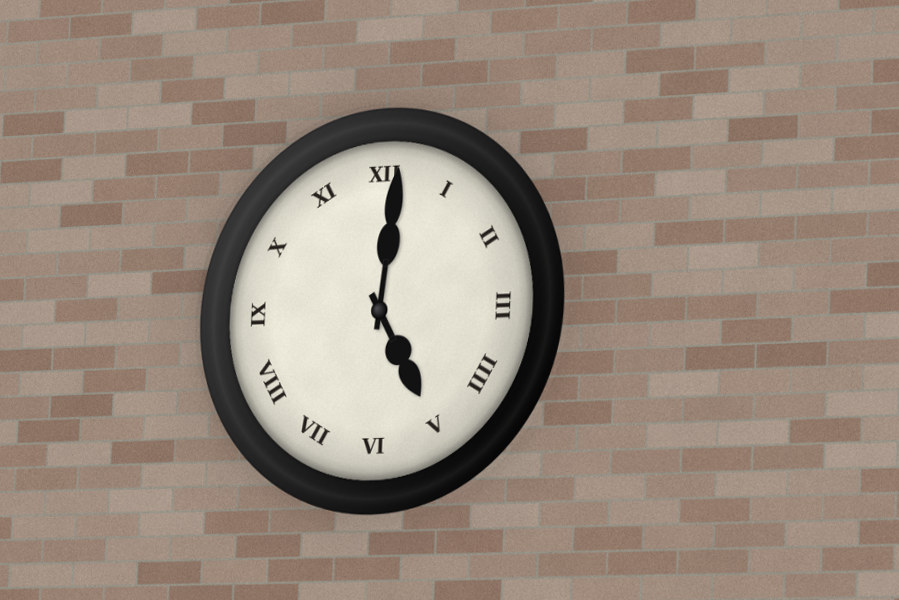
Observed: **5:01**
